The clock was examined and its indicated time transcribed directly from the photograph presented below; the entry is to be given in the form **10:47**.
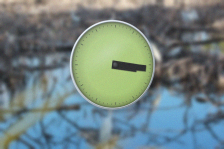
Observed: **3:16**
